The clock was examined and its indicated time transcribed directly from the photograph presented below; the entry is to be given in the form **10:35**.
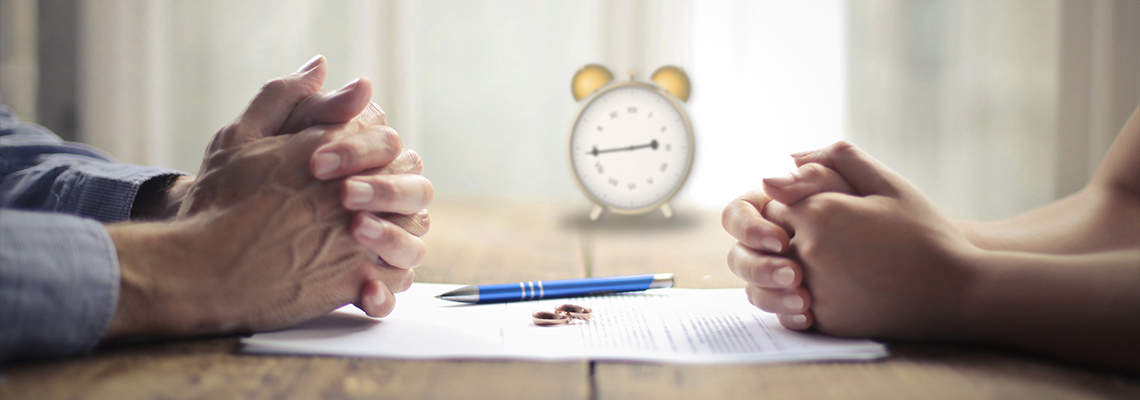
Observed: **2:44**
